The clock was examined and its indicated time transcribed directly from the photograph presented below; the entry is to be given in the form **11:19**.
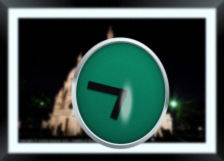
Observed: **6:47**
